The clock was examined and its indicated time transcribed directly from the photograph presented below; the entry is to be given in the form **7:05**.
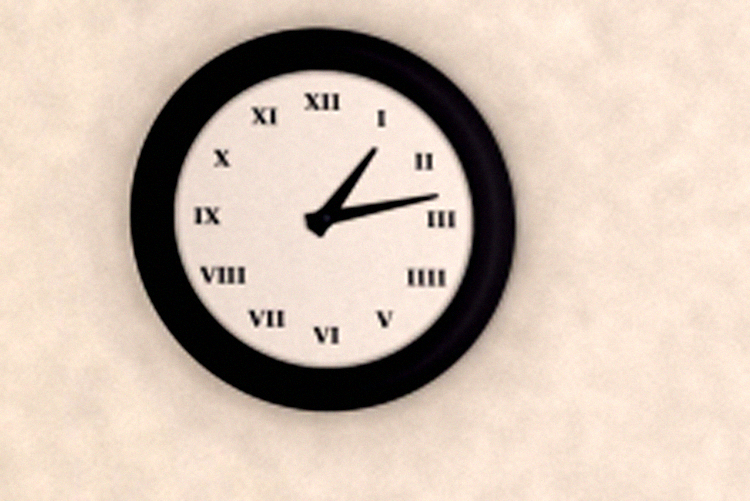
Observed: **1:13**
